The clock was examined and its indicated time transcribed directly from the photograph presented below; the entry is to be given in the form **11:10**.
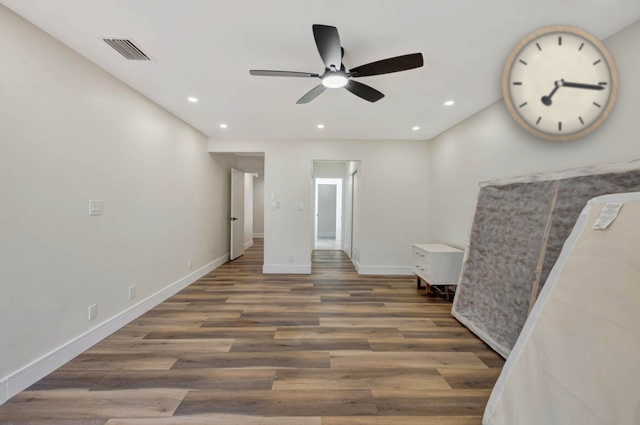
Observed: **7:16**
